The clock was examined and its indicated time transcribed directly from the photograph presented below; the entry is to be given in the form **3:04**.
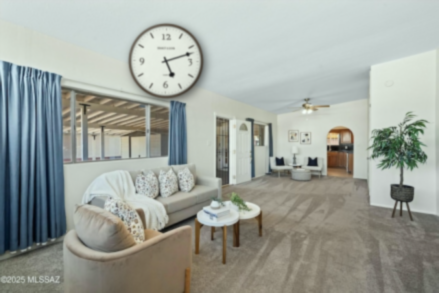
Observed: **5:12**
